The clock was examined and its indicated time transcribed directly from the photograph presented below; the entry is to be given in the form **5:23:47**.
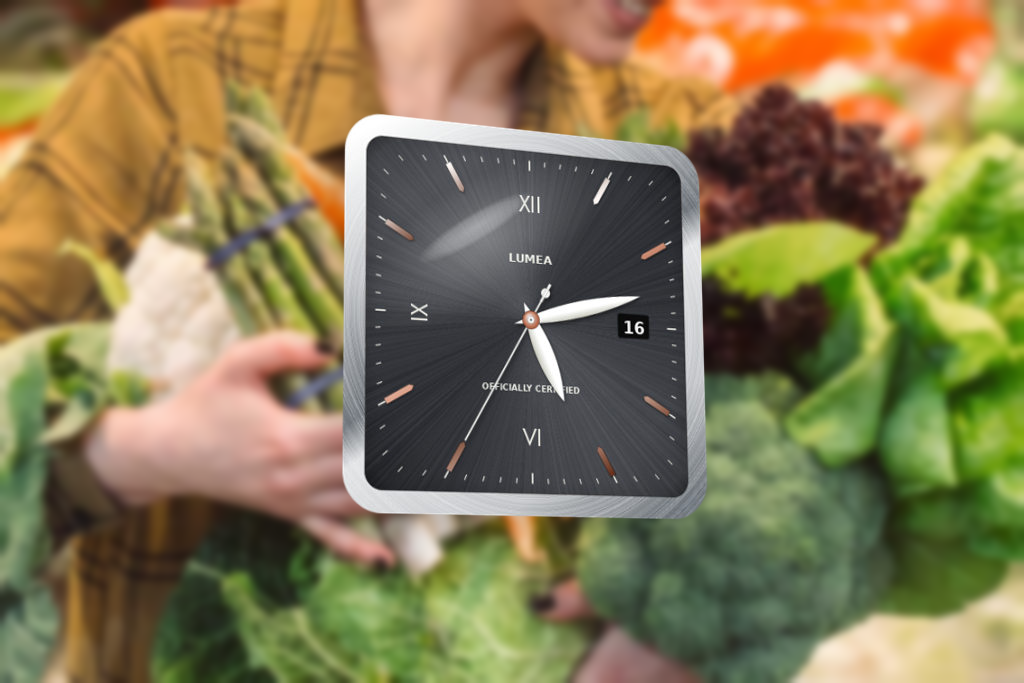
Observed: **5:12:35**
